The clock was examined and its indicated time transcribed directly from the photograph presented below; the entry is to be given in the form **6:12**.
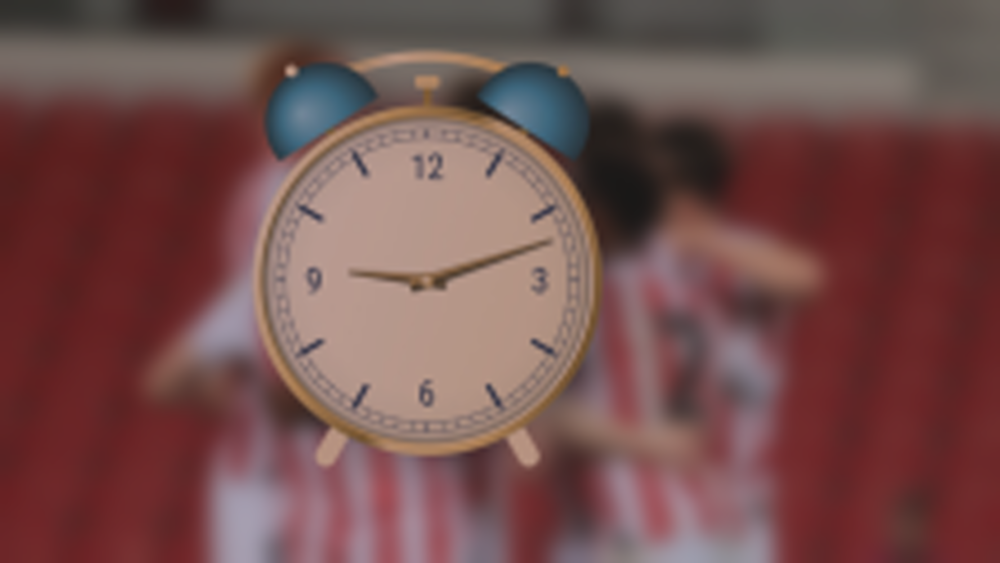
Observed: **9:12**
